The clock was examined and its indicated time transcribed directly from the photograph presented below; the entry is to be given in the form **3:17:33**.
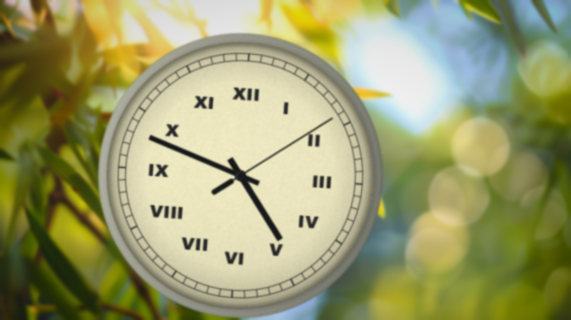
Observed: **4:48:09**
